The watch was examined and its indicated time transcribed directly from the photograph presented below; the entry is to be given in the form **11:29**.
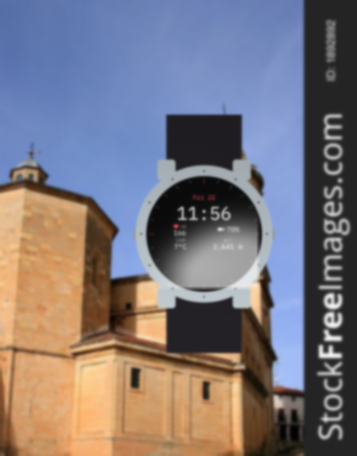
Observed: **11:56**
